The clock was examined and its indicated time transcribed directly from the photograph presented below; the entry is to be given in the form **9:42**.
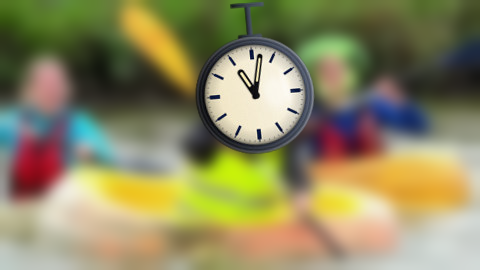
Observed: **11:02**
